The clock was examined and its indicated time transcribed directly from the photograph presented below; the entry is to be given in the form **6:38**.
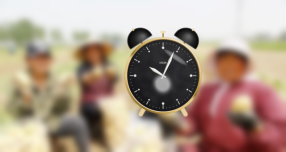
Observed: **10:04**
